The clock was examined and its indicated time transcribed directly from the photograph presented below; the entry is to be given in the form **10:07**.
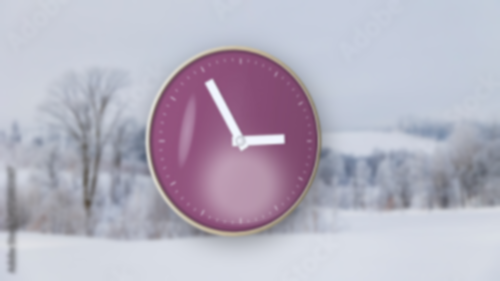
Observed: **2:55**
